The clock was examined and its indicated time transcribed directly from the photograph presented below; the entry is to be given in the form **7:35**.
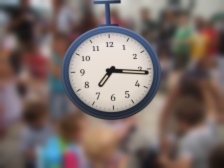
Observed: **7:16**
